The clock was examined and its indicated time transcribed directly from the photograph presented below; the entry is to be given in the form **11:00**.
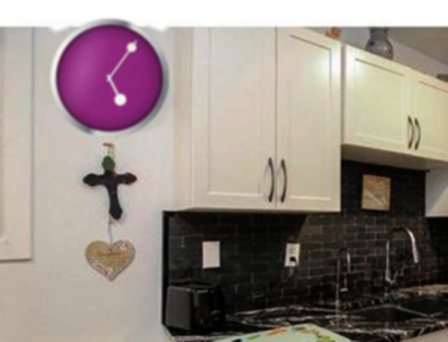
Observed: **5:06**
